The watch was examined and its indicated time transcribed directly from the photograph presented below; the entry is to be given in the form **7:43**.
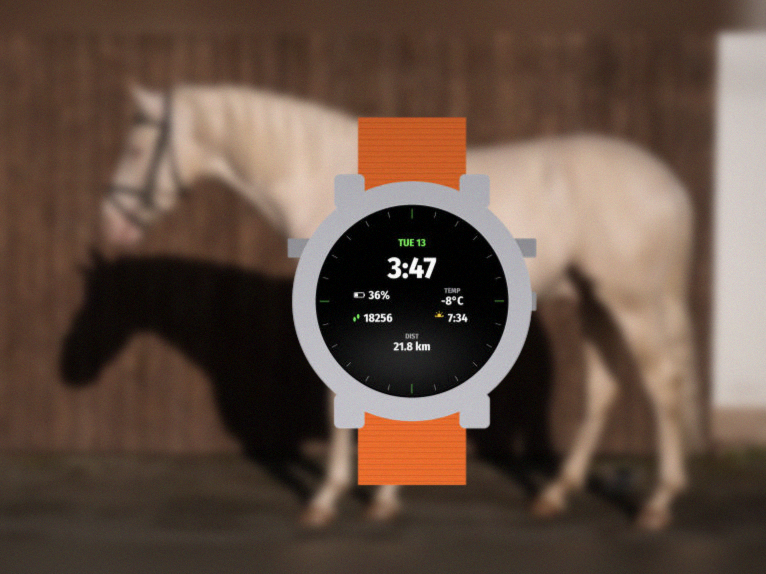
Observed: **3:47**
